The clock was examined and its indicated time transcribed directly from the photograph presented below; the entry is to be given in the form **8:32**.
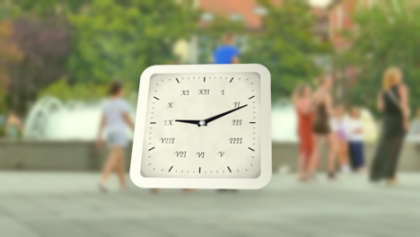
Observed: **9:11**
